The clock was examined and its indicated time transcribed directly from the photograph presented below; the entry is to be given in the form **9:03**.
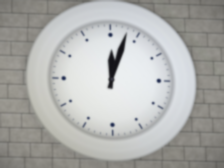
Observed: **12:03**
